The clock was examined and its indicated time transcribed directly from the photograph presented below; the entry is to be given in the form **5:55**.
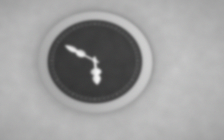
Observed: **5:50**
